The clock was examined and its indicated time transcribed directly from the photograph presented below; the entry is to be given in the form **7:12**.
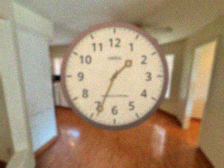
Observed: **1:34**
